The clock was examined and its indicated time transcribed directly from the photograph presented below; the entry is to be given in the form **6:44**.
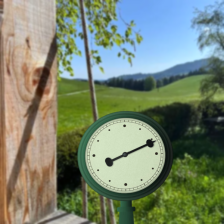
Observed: **8:11**
